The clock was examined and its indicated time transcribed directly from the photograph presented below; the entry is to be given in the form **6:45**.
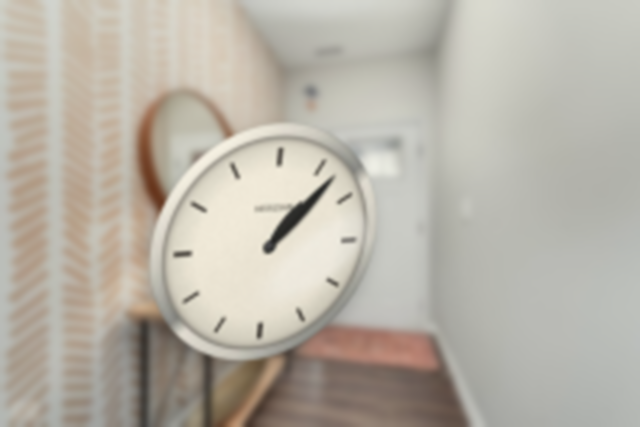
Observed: **1:07**
